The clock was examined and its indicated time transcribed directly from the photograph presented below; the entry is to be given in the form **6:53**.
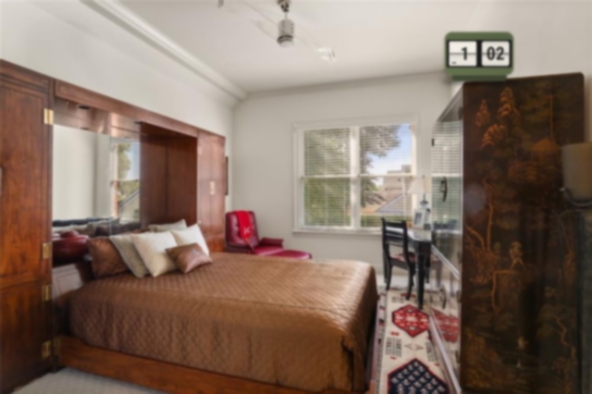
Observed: **1:02**
